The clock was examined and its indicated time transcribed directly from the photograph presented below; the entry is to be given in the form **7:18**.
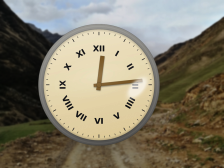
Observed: **12:14**
